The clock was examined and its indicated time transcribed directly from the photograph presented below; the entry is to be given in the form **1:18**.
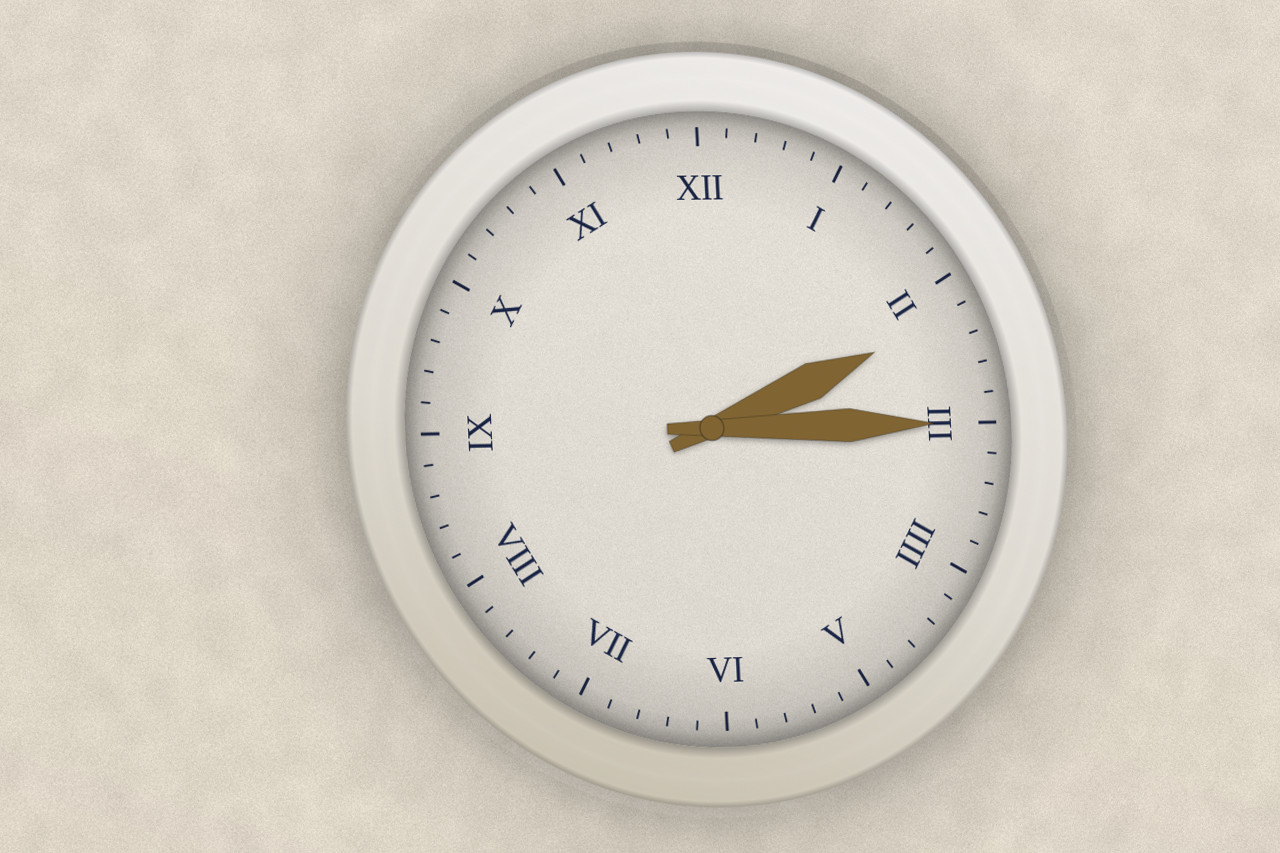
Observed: **2:15**
